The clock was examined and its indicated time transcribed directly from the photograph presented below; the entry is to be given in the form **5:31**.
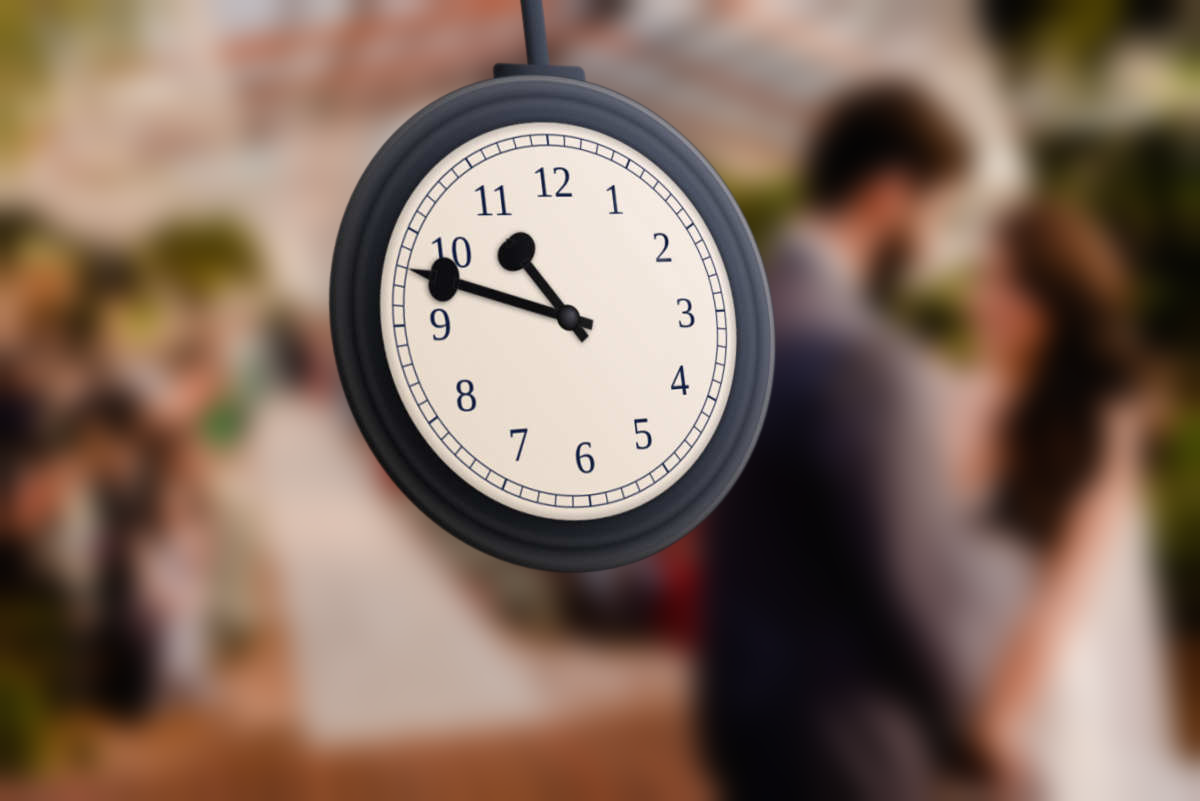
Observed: **10:48**
